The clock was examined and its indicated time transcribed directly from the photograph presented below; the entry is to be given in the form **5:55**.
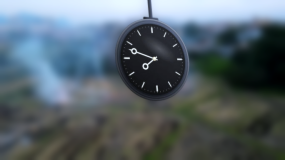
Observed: **7:48**
